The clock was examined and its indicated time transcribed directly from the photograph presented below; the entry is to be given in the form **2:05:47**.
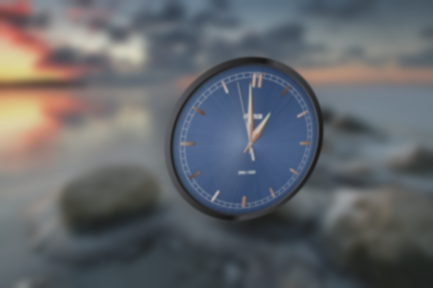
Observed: **12:58:57**
